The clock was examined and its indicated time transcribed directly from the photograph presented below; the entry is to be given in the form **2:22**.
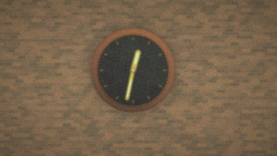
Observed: **12:32**
